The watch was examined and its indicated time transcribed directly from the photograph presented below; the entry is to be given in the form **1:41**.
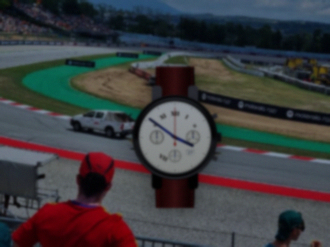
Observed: **3:51**
